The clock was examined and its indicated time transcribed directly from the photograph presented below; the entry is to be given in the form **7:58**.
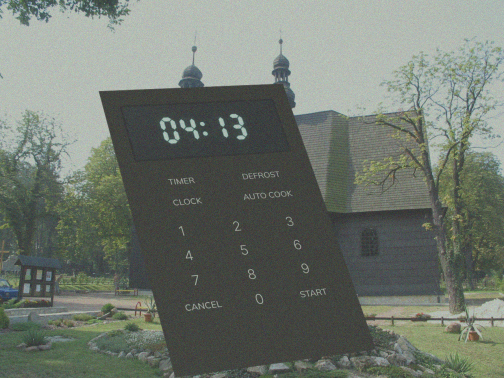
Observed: **4:13**
